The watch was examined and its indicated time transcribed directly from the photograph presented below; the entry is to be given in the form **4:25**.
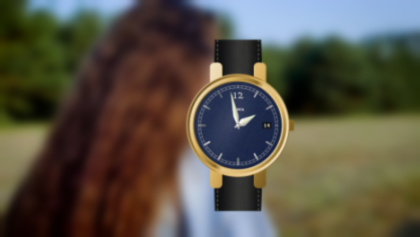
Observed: **1:58**
